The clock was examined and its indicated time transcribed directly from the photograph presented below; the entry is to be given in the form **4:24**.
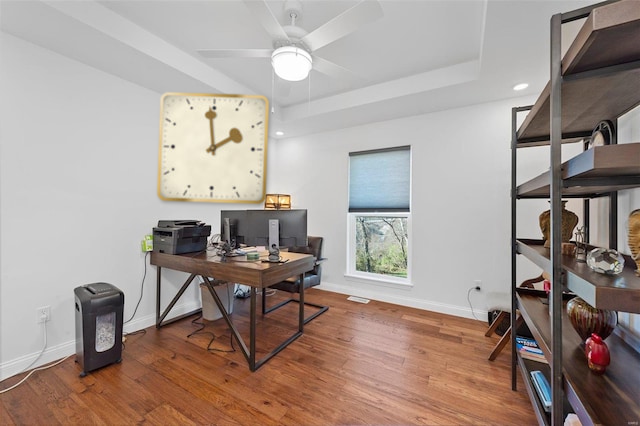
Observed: **1:59**
